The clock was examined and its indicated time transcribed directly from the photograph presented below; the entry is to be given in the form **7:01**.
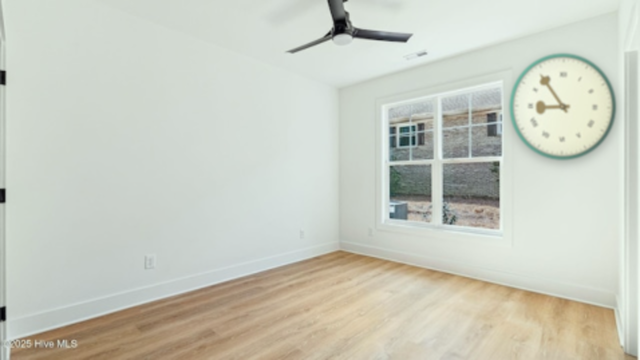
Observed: **8:54**
